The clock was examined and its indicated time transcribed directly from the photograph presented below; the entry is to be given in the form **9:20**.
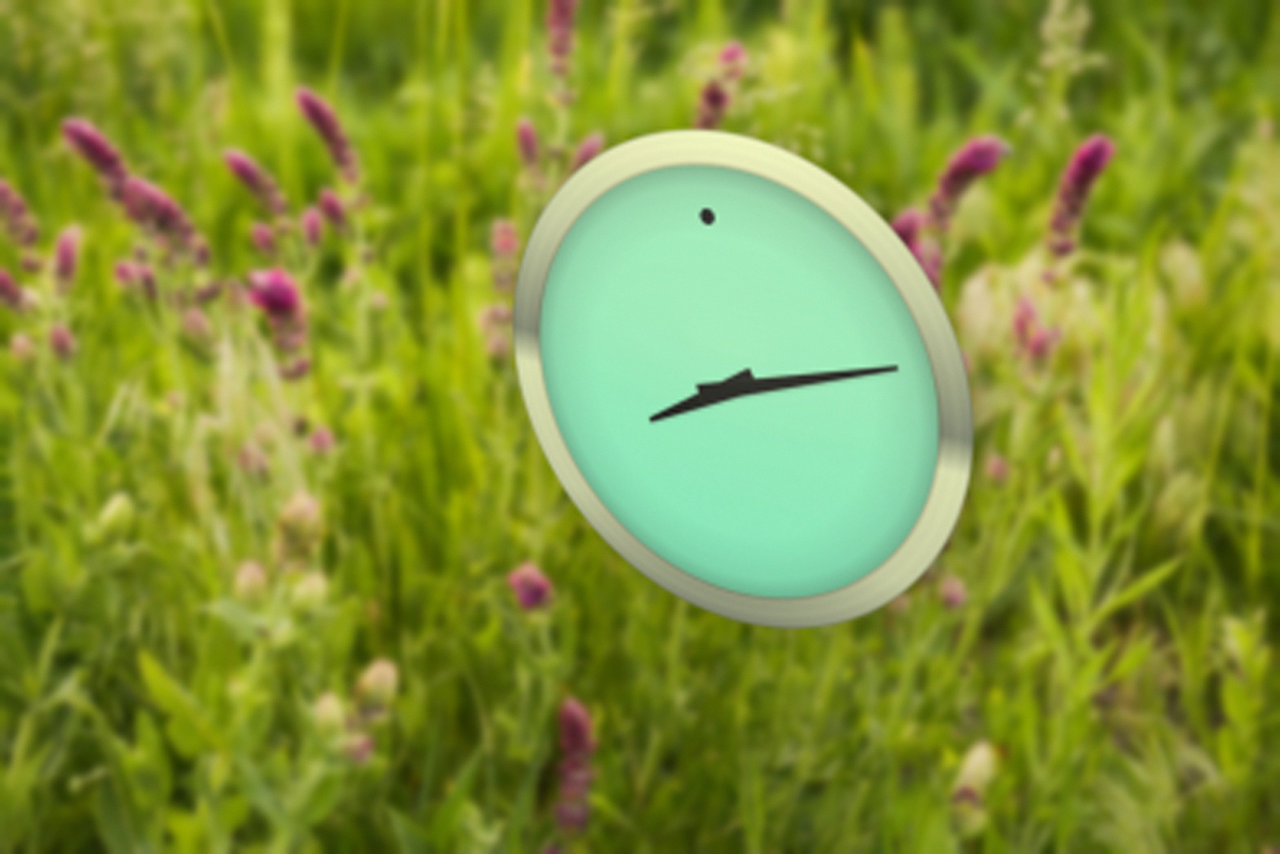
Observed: **8:13**
